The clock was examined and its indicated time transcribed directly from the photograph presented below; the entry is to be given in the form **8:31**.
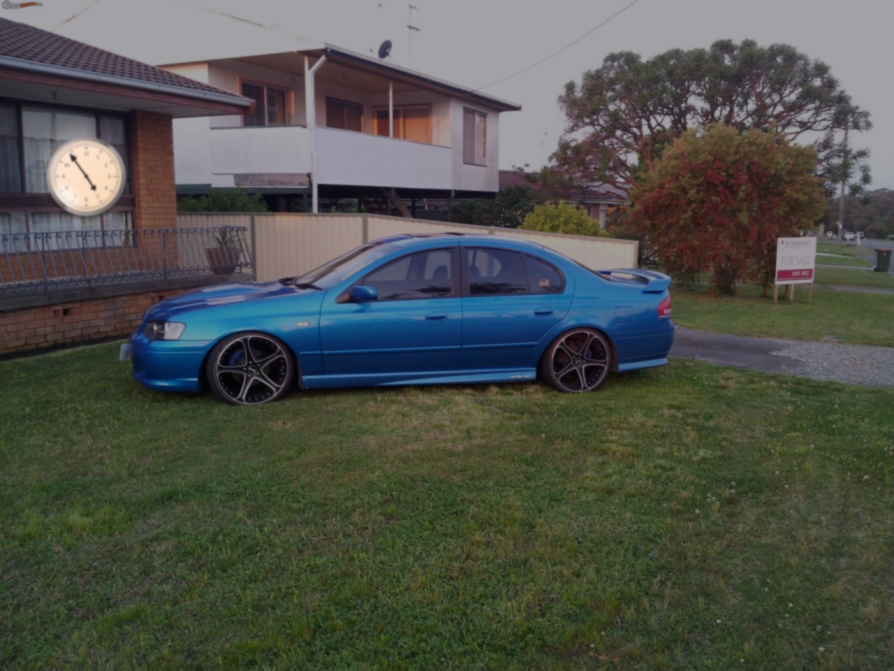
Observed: **4:54**
